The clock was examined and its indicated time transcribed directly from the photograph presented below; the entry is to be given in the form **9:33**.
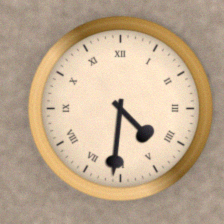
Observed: **4:31**
